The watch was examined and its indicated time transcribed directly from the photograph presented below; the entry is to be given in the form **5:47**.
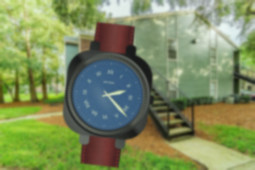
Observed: **2:22**
